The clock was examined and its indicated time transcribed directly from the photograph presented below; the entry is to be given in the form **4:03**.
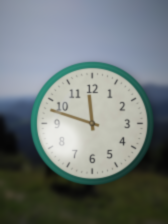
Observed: **11:48**
